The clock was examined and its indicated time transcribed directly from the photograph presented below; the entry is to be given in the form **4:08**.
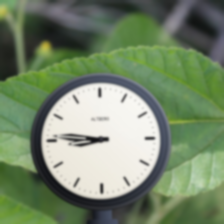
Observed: **8:46**
